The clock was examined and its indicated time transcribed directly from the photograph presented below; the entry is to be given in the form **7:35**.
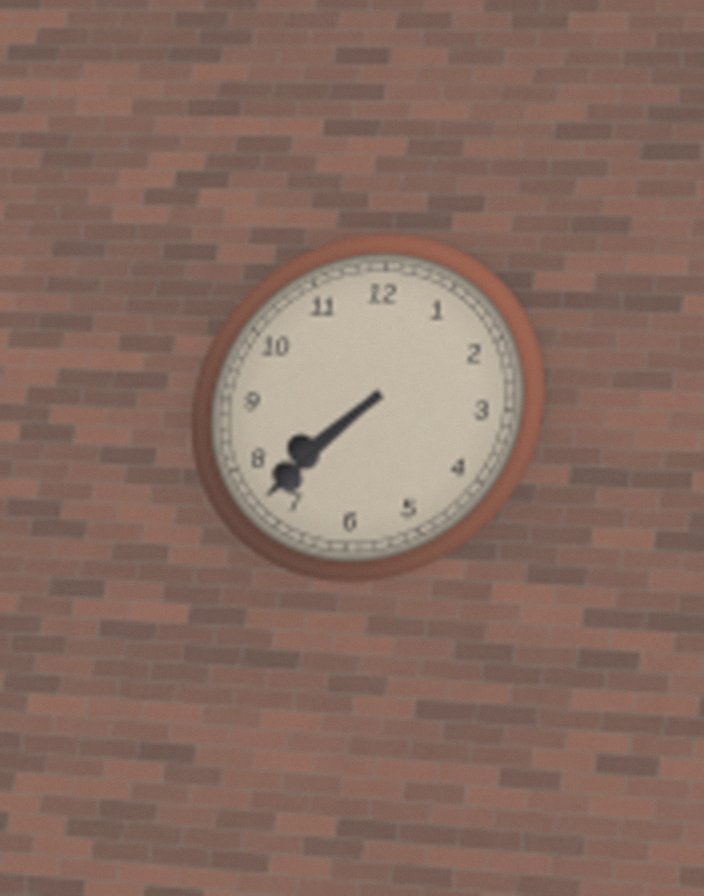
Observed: **7:37**
